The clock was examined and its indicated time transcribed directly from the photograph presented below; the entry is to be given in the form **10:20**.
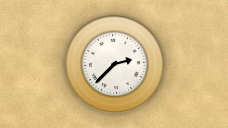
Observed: **2:38**
